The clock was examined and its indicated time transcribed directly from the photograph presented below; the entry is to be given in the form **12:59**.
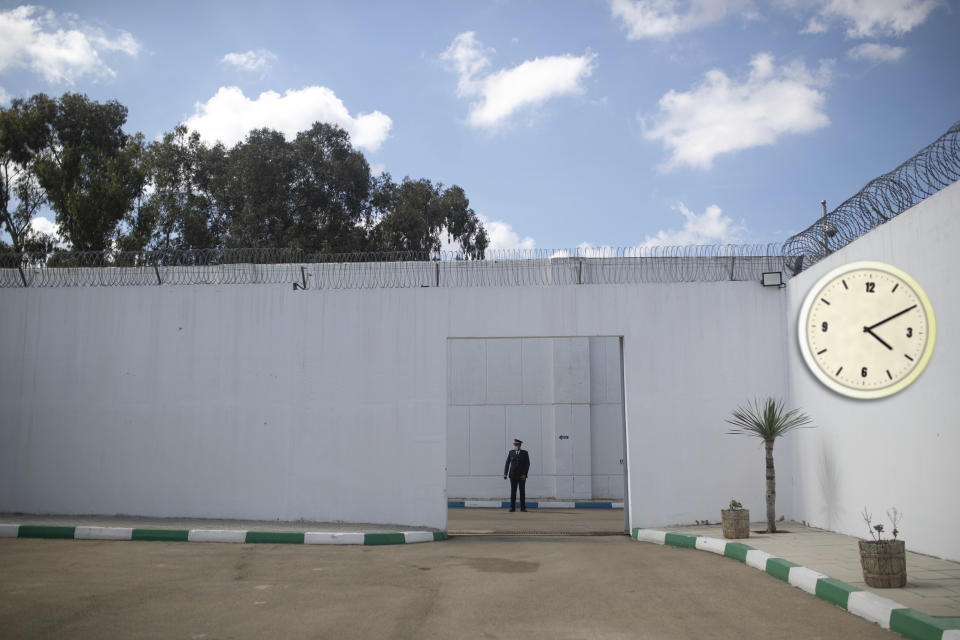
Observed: **4:10**
